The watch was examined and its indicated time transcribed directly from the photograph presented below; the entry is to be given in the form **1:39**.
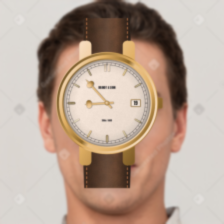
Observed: **8:53**
